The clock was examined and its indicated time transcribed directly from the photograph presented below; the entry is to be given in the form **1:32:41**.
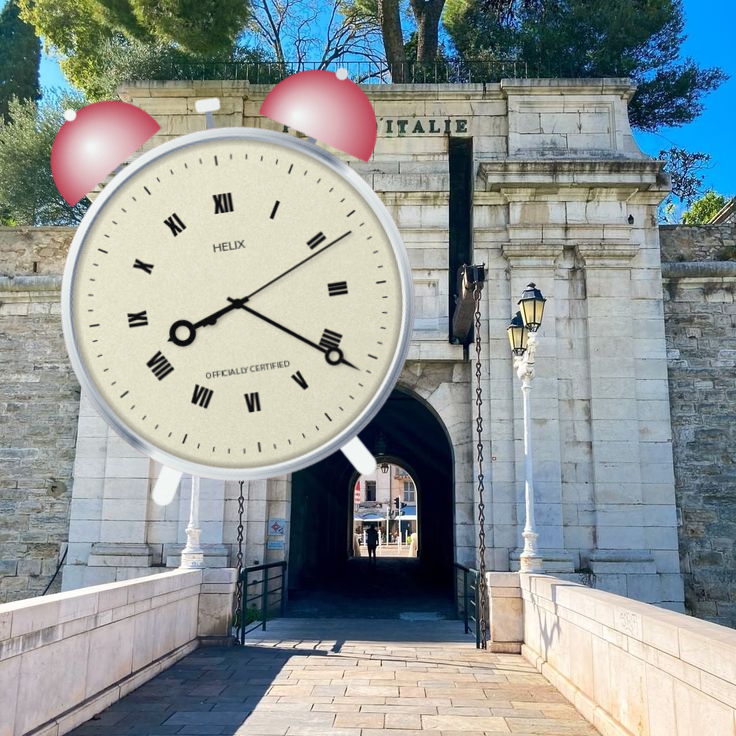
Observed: **8:21:11**
